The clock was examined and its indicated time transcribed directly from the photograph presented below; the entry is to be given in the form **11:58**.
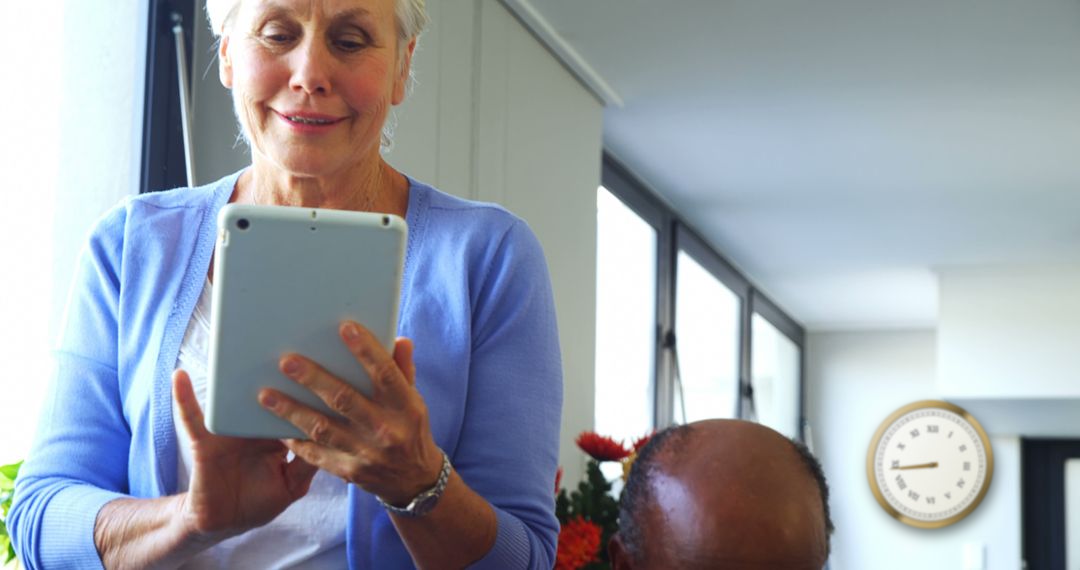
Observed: **8:44**
